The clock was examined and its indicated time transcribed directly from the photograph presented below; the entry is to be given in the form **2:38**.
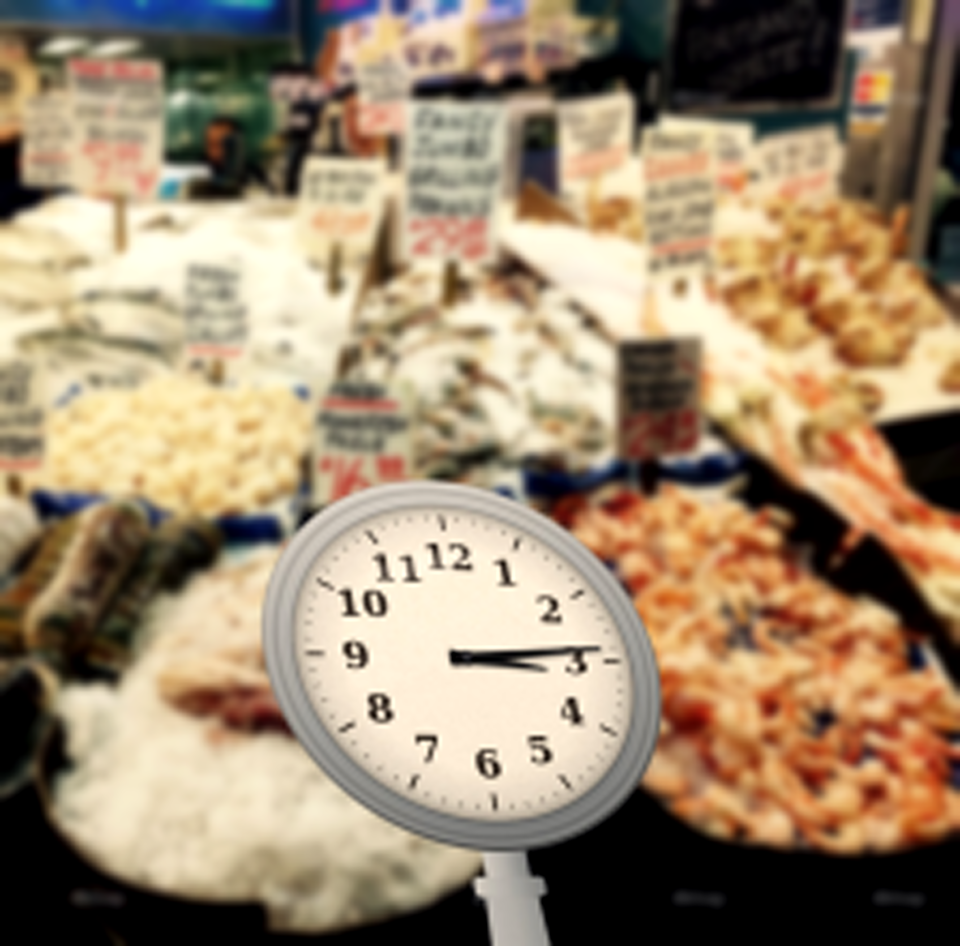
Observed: **3:14**
